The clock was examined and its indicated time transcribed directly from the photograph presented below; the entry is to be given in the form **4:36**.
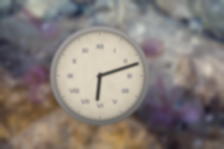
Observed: **6:12**
